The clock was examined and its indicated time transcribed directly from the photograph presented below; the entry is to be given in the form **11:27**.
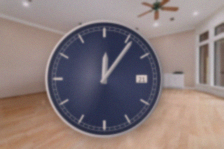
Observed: **12:06**
